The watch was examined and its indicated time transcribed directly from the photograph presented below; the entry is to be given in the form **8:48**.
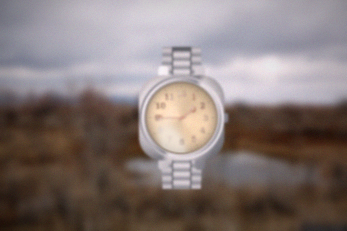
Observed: **1:45**
